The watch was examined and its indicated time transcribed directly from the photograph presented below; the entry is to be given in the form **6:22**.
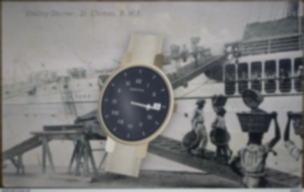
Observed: **3:16**
